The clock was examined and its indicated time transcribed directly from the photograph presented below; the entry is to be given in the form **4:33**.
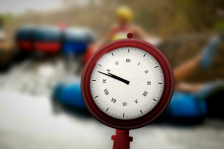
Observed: **9:48**
